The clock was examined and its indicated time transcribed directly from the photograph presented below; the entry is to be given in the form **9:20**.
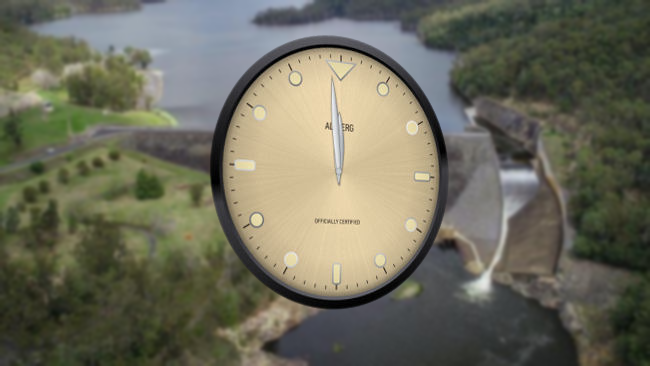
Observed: **11:59**
